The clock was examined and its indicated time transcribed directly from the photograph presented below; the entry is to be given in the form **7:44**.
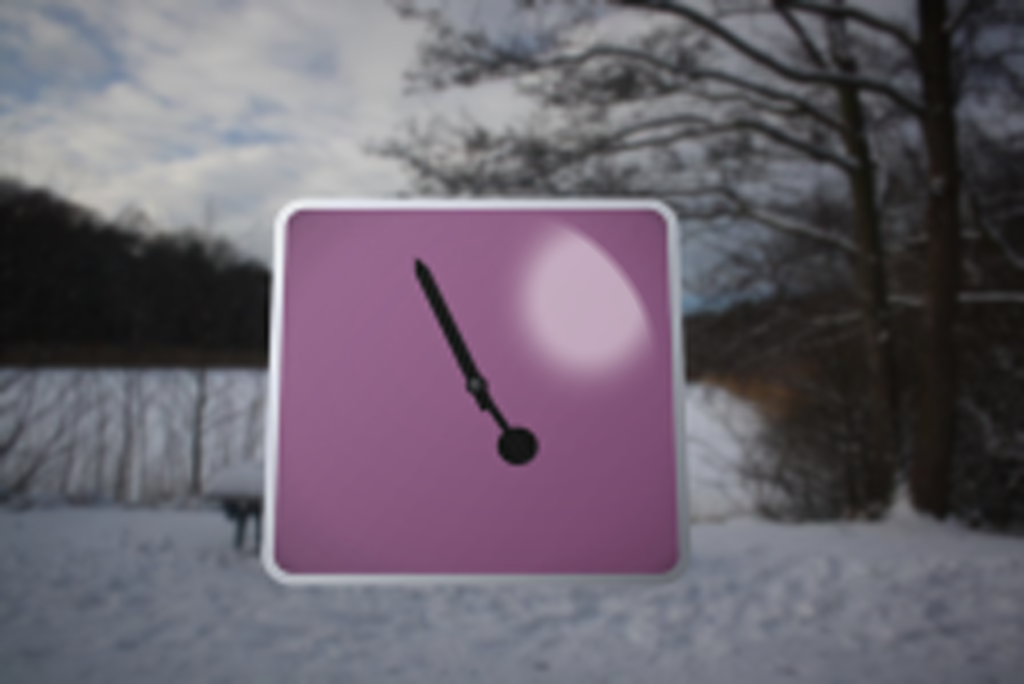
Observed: **4:56**
